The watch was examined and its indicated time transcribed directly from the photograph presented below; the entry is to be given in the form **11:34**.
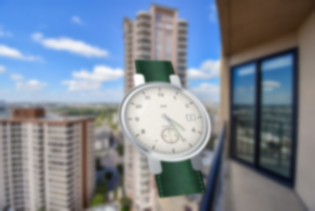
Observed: **4:26**
